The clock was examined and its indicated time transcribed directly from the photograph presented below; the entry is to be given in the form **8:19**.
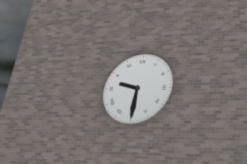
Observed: **9:30**
